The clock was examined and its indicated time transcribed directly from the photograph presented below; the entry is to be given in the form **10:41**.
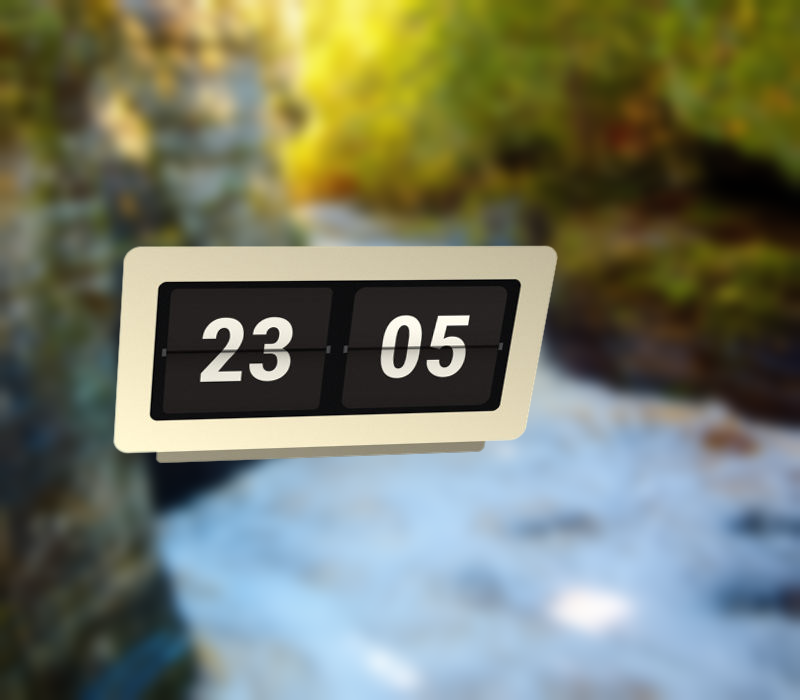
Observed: **23:05**
